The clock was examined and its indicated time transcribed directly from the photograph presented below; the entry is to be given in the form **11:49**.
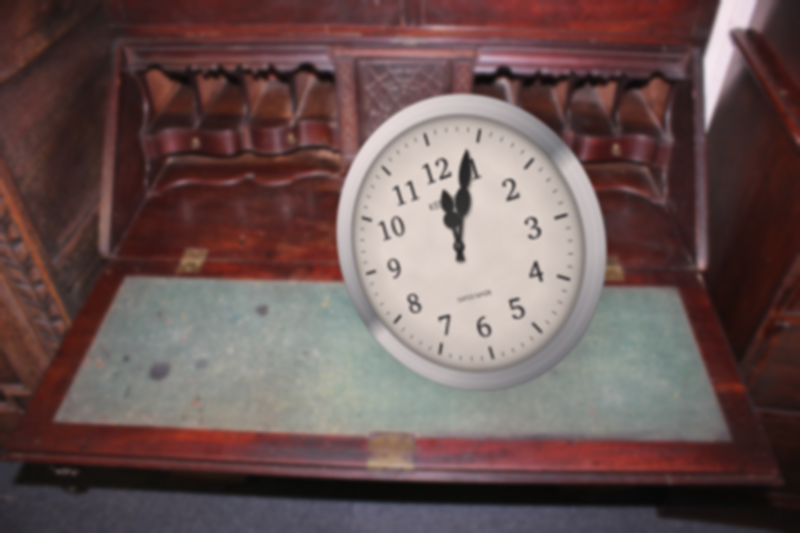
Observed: **12:04**
